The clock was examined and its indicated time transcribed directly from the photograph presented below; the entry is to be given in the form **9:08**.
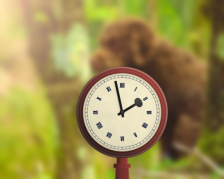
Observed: **1:58**
